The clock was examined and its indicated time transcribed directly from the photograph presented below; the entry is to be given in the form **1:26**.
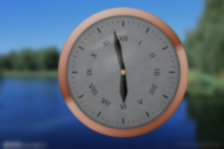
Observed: **5:58**
